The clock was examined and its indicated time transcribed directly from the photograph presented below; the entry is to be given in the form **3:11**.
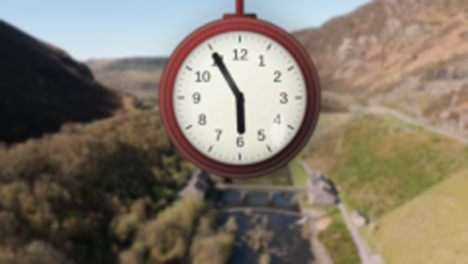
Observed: **5:55**
